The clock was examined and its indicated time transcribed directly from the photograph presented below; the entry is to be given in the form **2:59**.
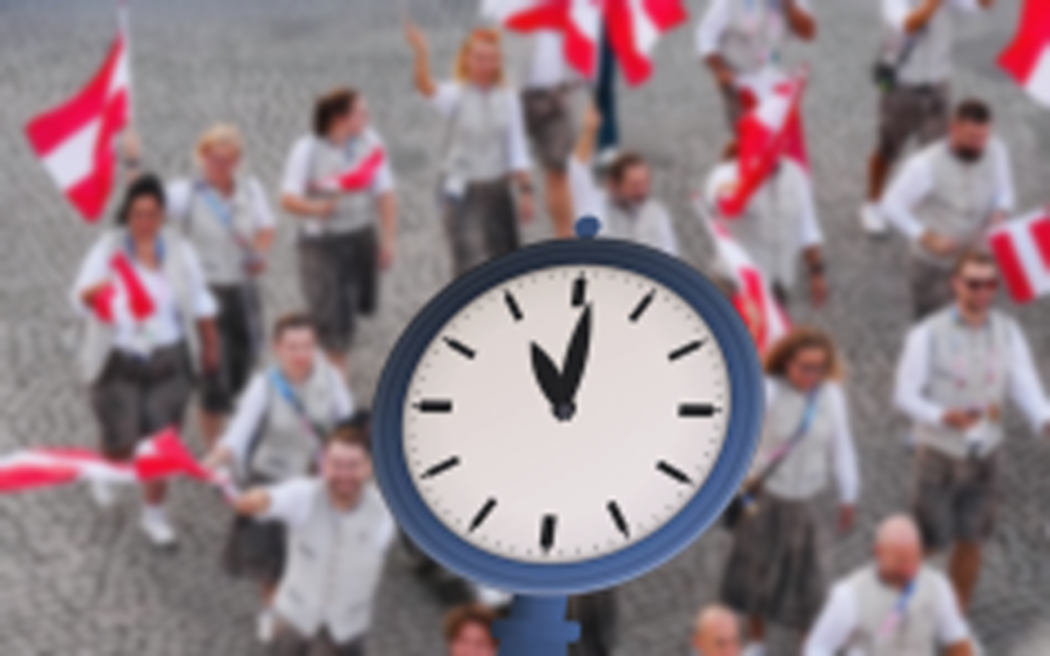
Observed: **11:01**
